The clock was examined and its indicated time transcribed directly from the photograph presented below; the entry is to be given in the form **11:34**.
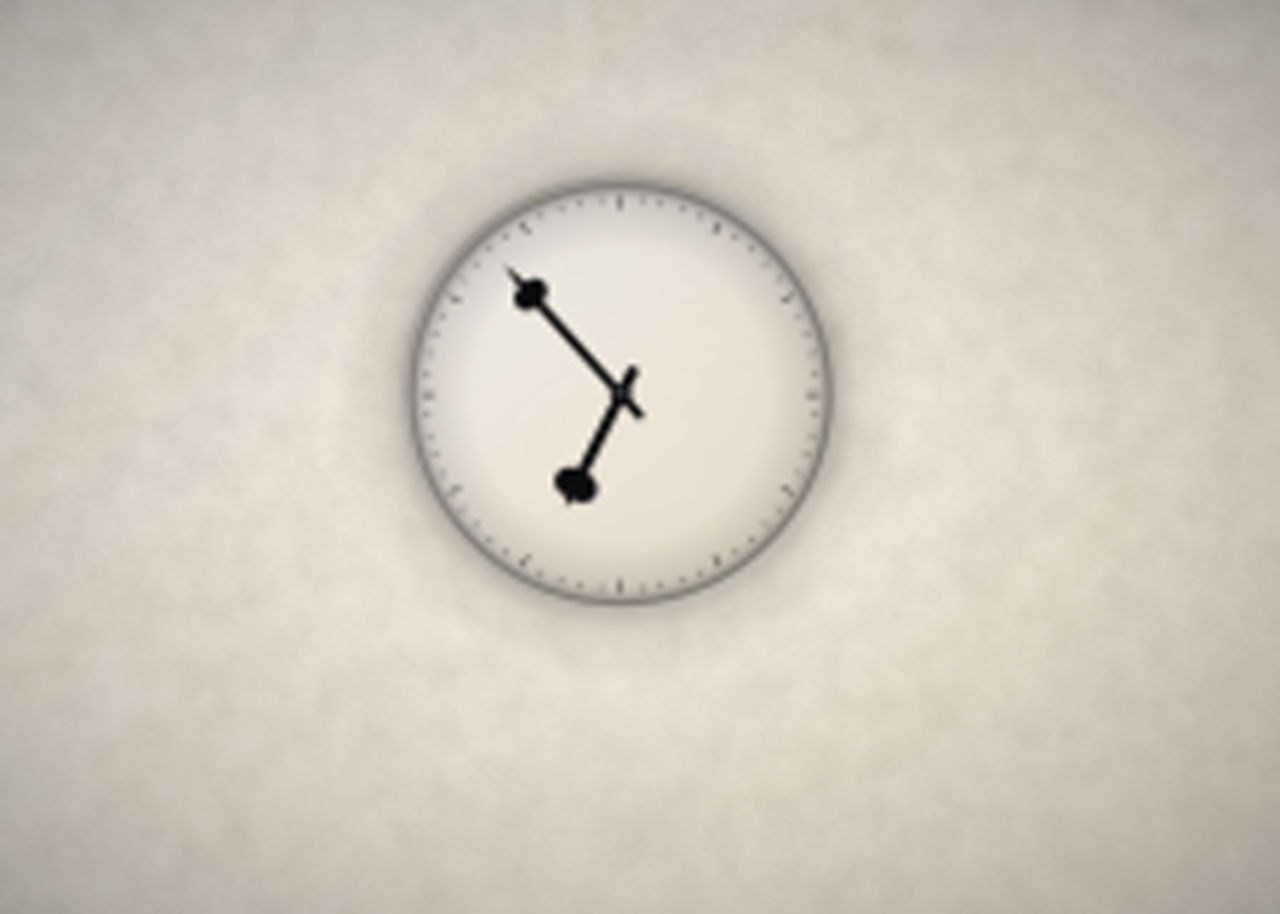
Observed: **6:53**
